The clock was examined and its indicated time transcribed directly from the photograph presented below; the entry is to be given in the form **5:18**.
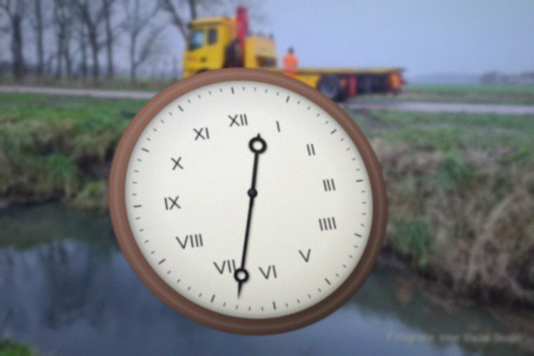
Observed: **12:33**
